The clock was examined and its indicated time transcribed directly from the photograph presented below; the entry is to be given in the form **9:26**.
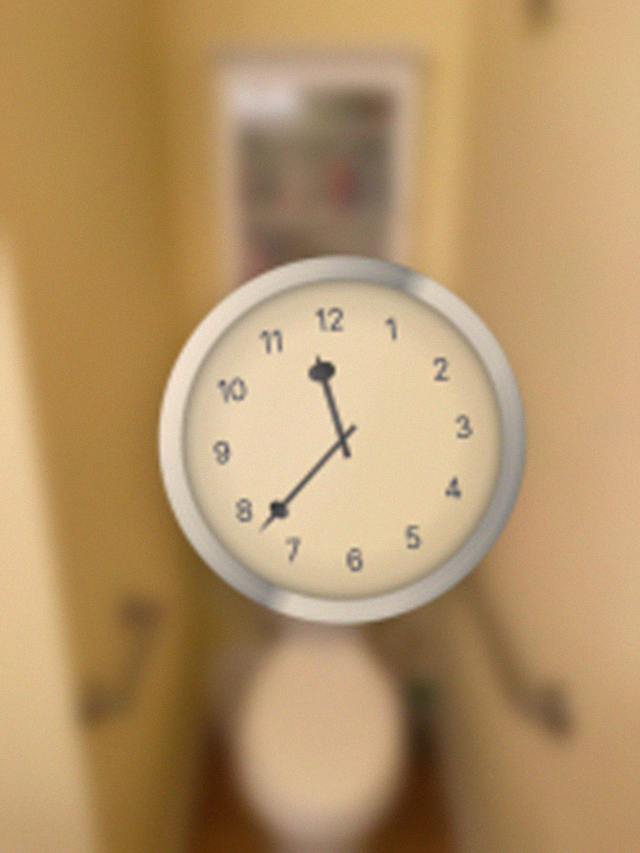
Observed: **11:38**
